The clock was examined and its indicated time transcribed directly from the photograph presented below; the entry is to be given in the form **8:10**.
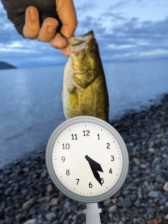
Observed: **4:26**
